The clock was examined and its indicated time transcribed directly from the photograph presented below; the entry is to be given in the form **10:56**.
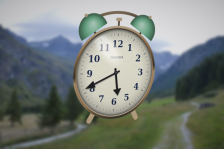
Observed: **5:41**
